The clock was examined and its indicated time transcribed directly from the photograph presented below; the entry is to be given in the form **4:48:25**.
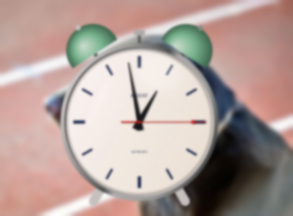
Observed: **12:58:15**
